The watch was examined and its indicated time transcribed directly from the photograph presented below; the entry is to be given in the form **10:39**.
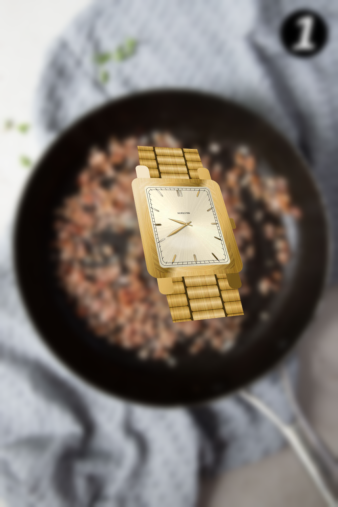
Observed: **9:40**
